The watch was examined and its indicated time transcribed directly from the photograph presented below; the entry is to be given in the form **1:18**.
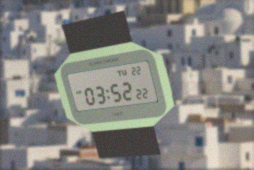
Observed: **3:52**
